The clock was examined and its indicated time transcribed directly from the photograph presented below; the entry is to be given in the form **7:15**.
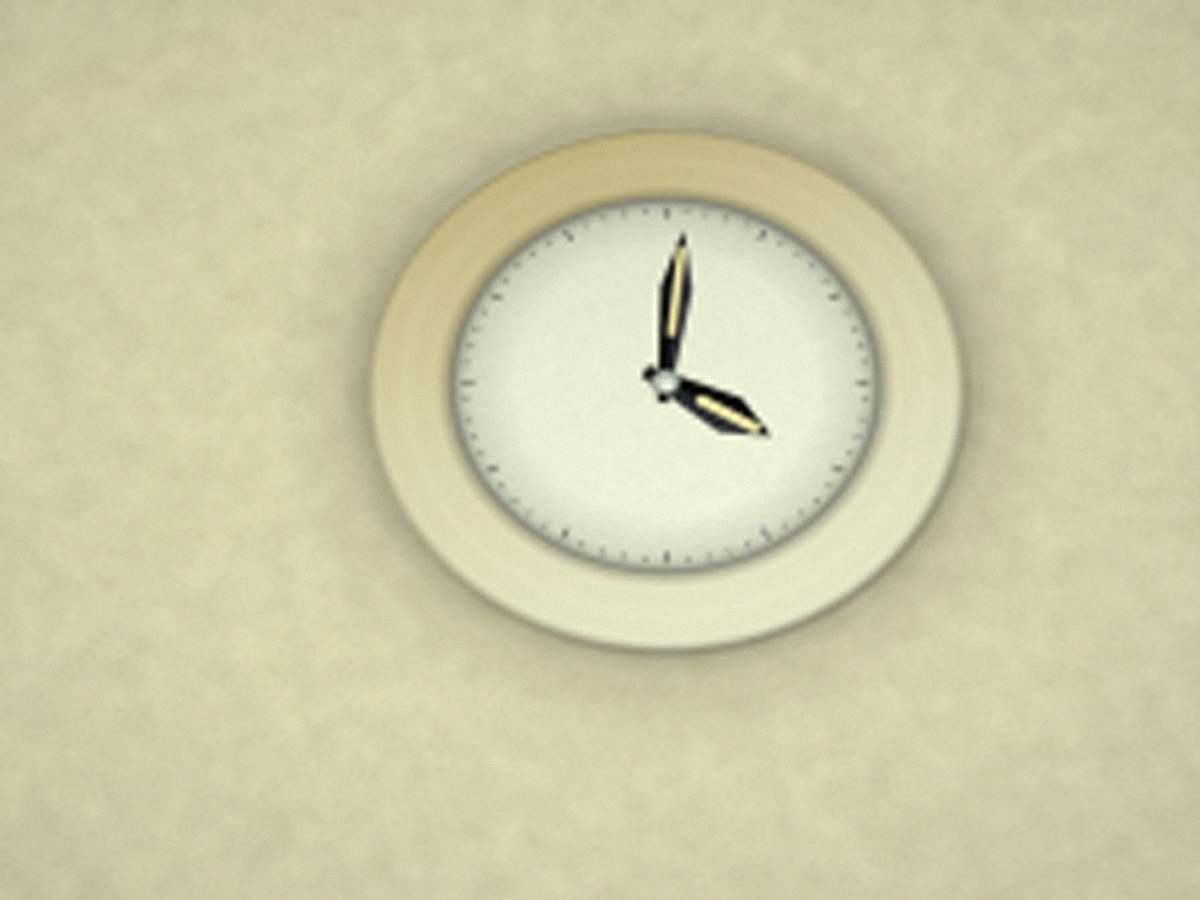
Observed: **4:01**
